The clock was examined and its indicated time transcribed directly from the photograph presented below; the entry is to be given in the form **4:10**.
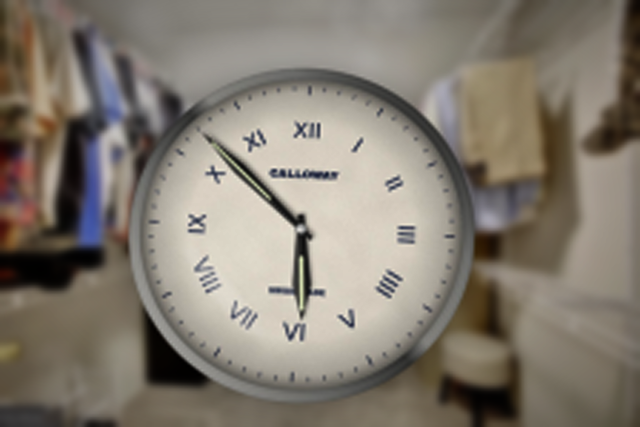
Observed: **5:52**
